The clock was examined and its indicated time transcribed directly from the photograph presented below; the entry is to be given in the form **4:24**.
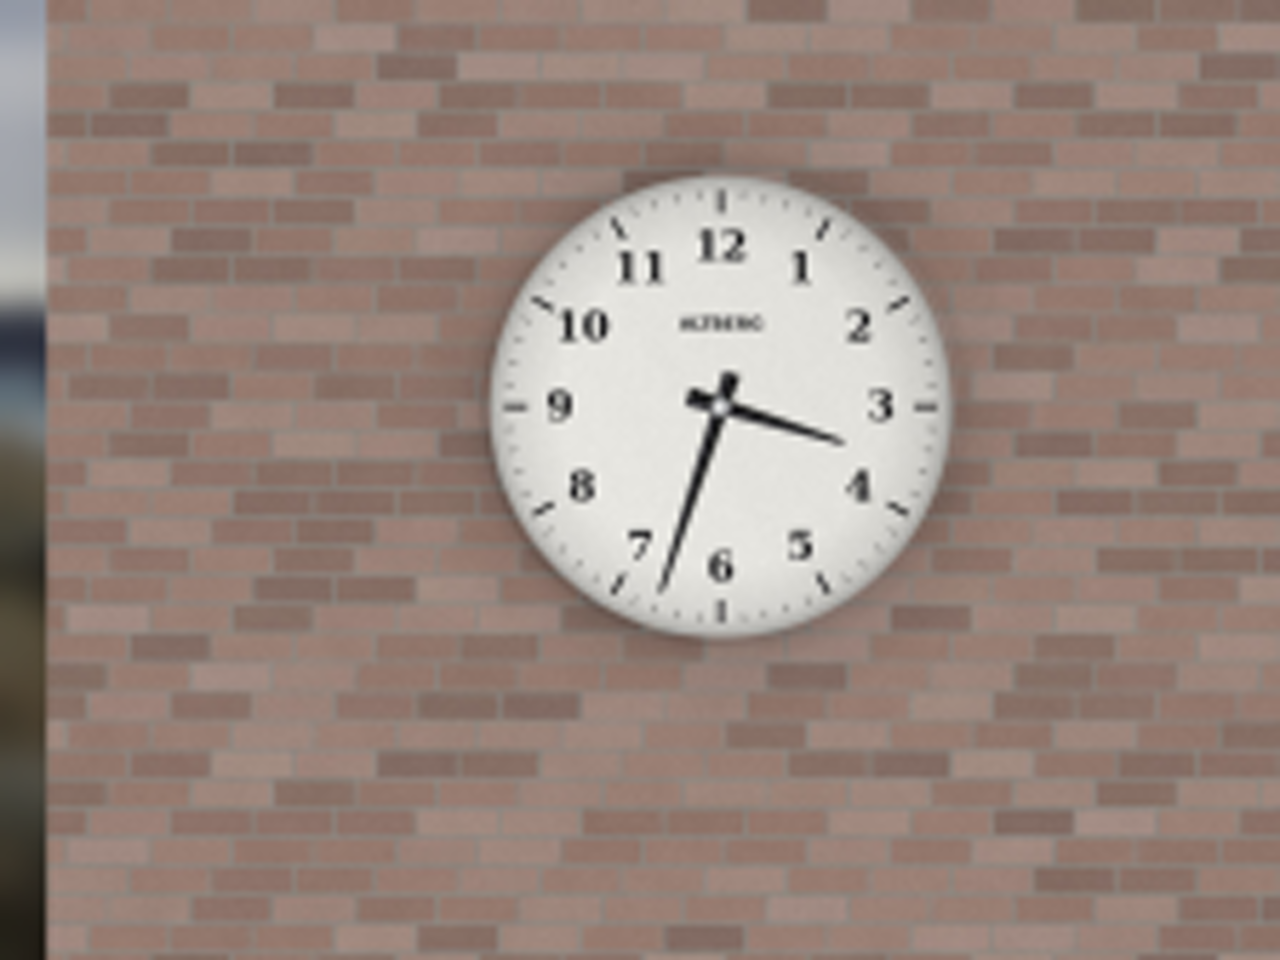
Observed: **3:33**
